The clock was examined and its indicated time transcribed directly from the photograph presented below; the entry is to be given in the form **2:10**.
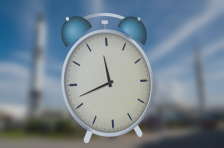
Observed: **11:42**
